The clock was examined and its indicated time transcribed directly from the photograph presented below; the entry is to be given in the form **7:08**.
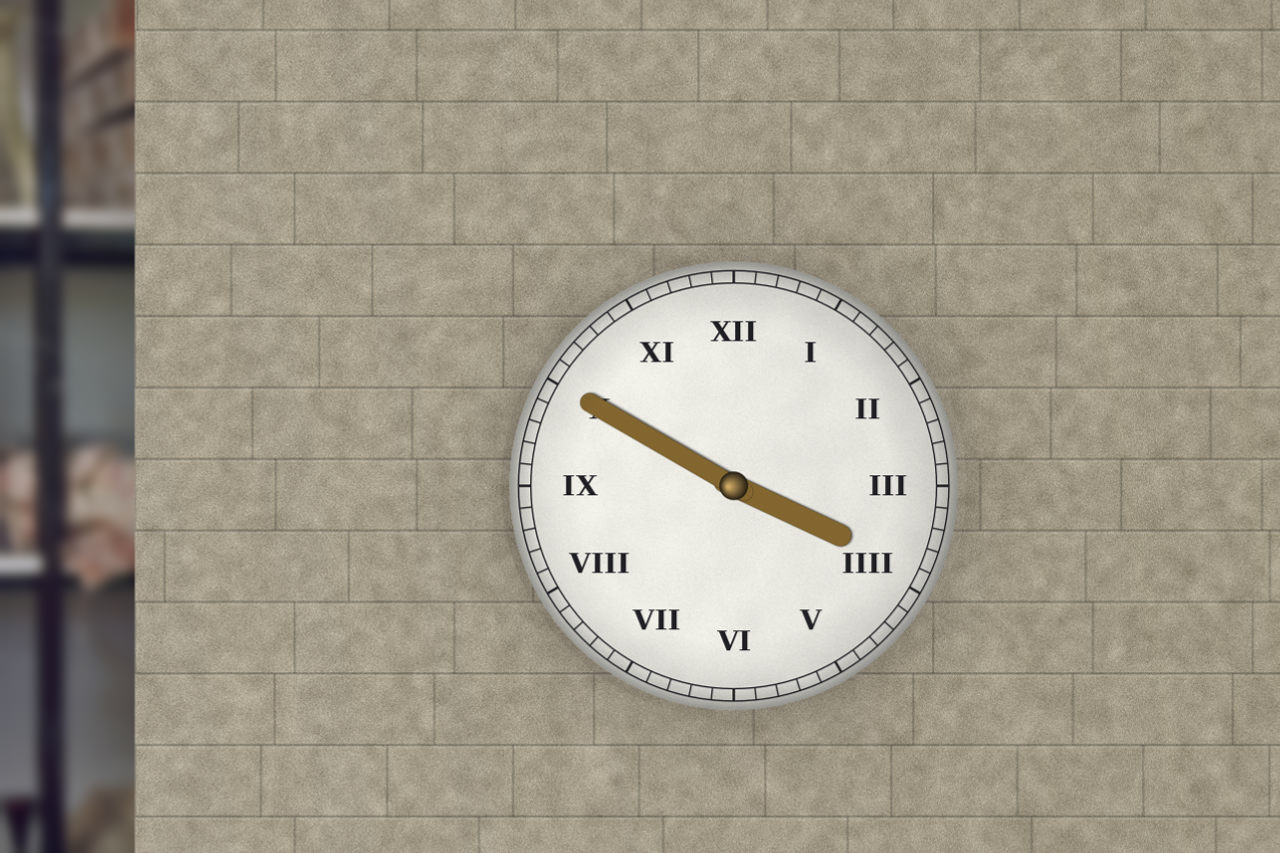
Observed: **3:50**
